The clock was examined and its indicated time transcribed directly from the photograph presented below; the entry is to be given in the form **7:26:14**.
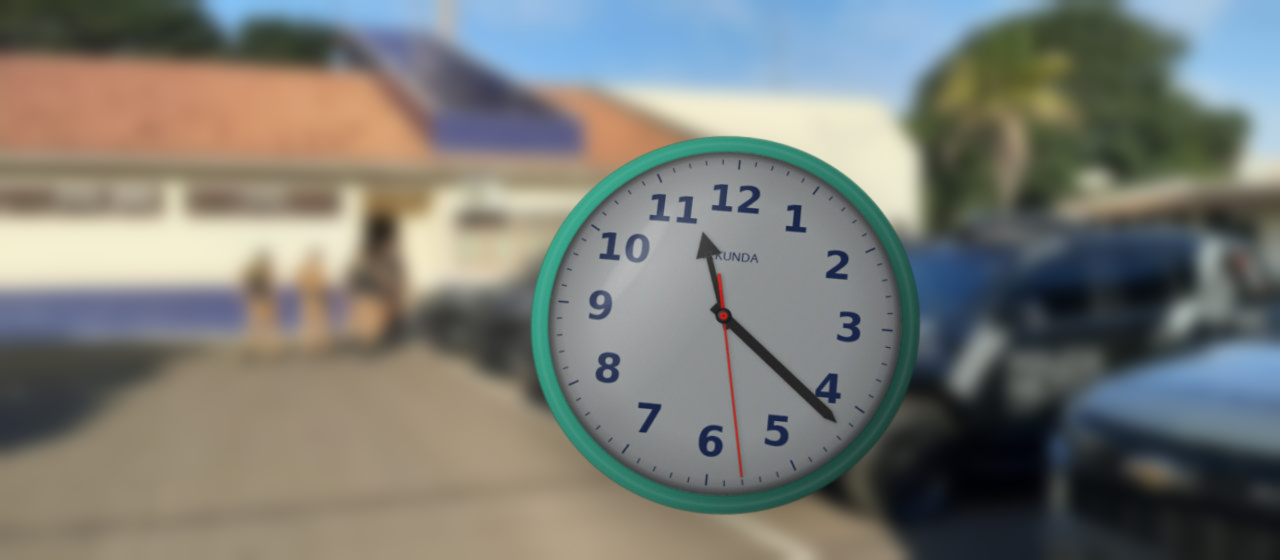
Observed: **11:21:28**
